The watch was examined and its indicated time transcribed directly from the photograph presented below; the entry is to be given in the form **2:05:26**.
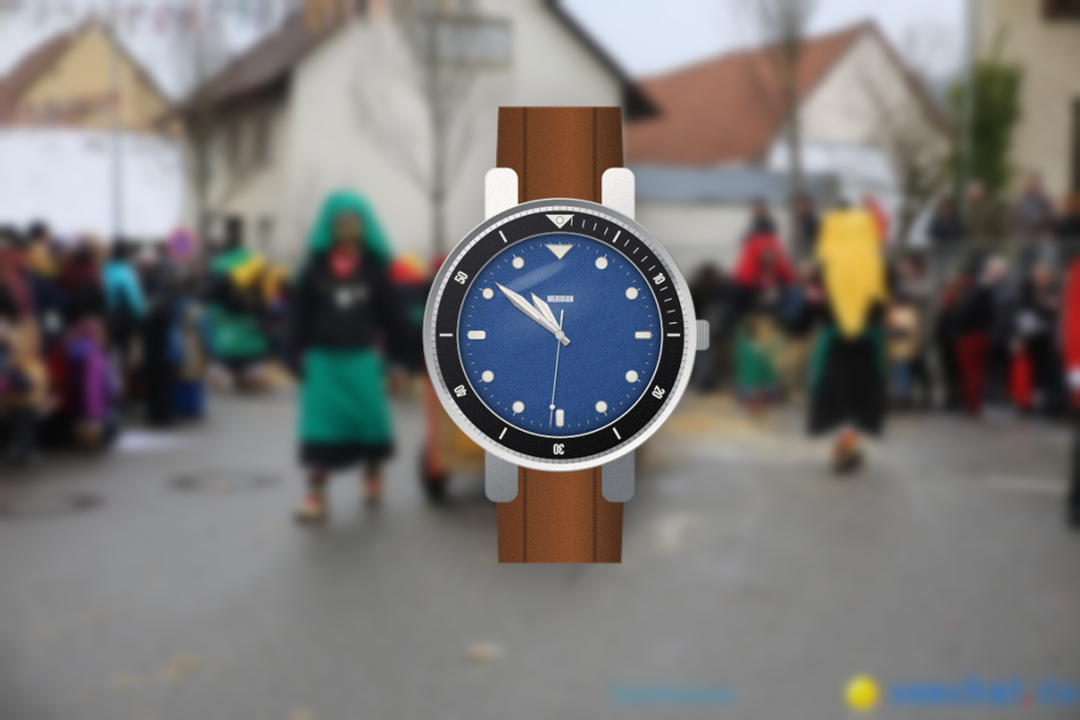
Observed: **10:51:31**
